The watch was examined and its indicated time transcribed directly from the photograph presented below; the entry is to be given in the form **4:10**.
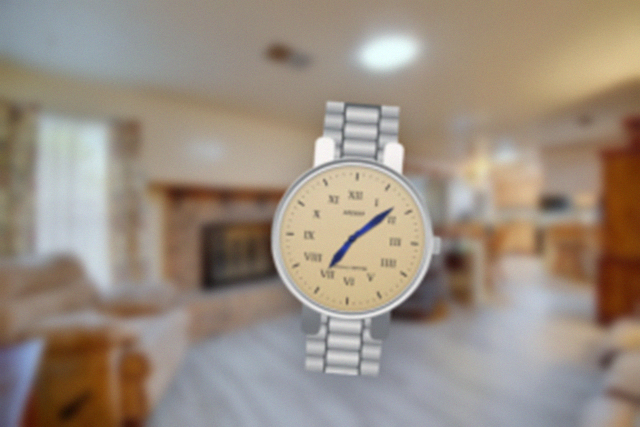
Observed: **7:08**
